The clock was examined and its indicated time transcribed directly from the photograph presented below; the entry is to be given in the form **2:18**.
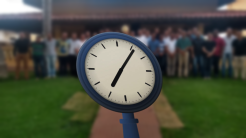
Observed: **7:06**
